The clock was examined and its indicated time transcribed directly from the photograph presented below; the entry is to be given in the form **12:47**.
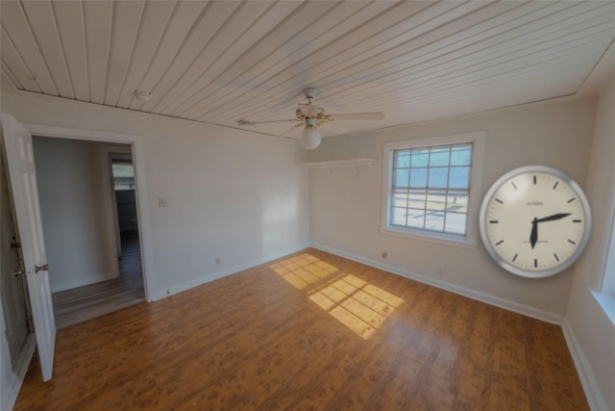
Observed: **6:13**
